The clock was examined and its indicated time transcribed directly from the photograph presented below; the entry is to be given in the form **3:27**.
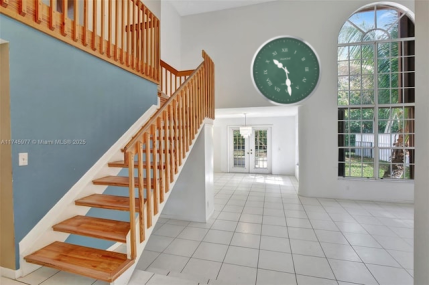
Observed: **10:29**
